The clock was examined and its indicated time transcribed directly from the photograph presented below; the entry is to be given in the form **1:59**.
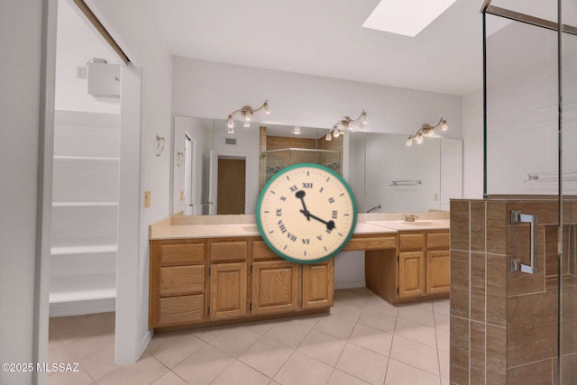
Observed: **11:19**
